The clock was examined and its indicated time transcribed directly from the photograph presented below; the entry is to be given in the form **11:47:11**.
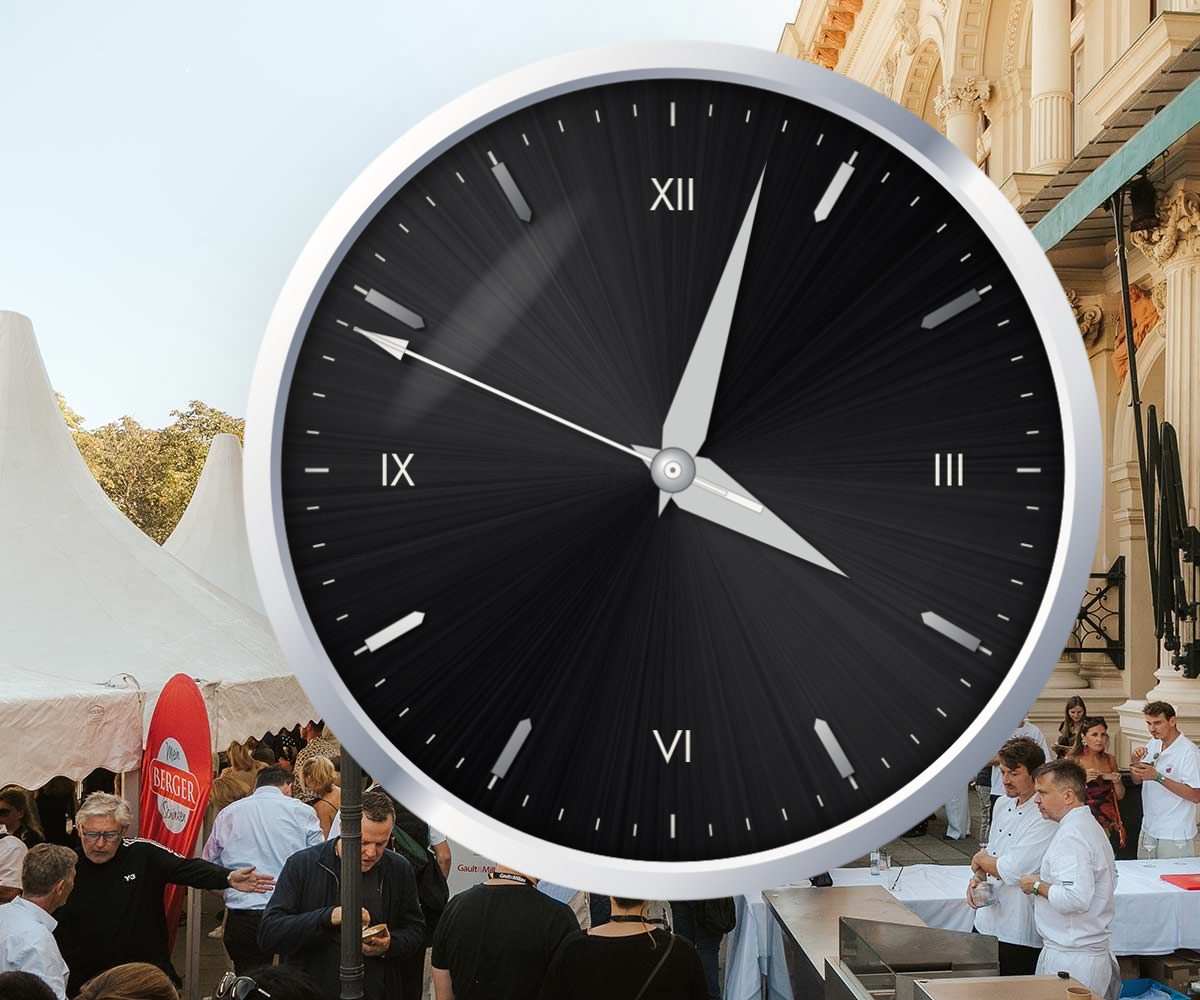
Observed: **4:02:49**
